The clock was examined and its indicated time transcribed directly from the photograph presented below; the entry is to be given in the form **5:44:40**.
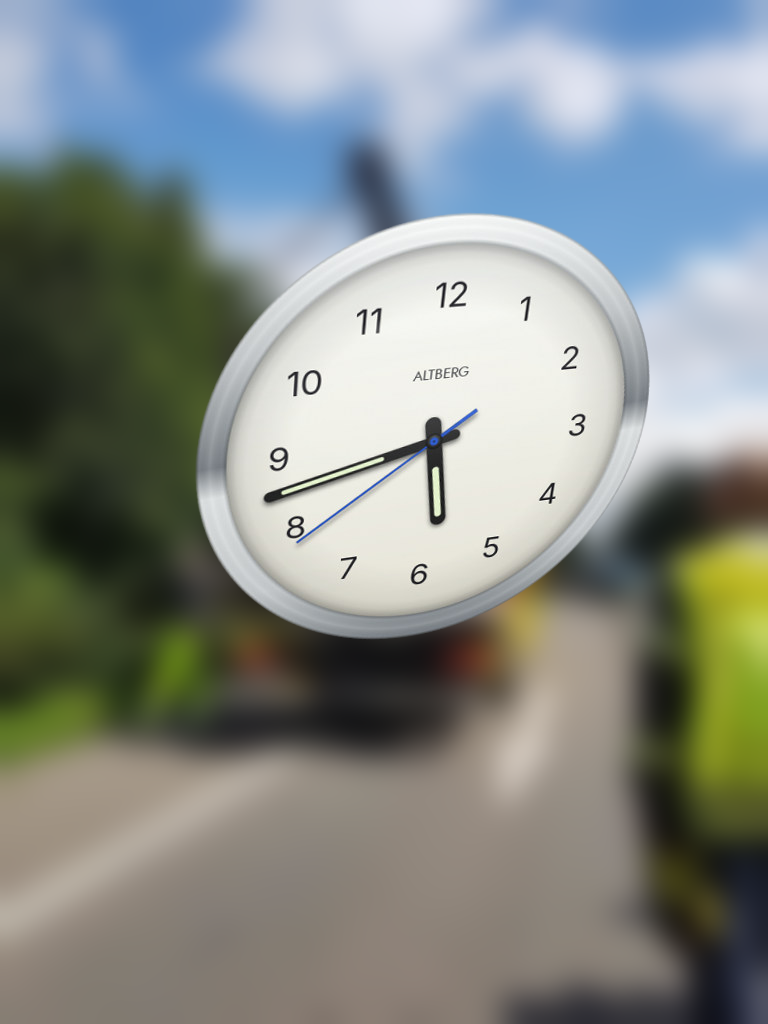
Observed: **5:42:39**
